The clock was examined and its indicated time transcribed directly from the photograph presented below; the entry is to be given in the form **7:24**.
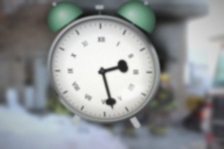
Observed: **2:28**
